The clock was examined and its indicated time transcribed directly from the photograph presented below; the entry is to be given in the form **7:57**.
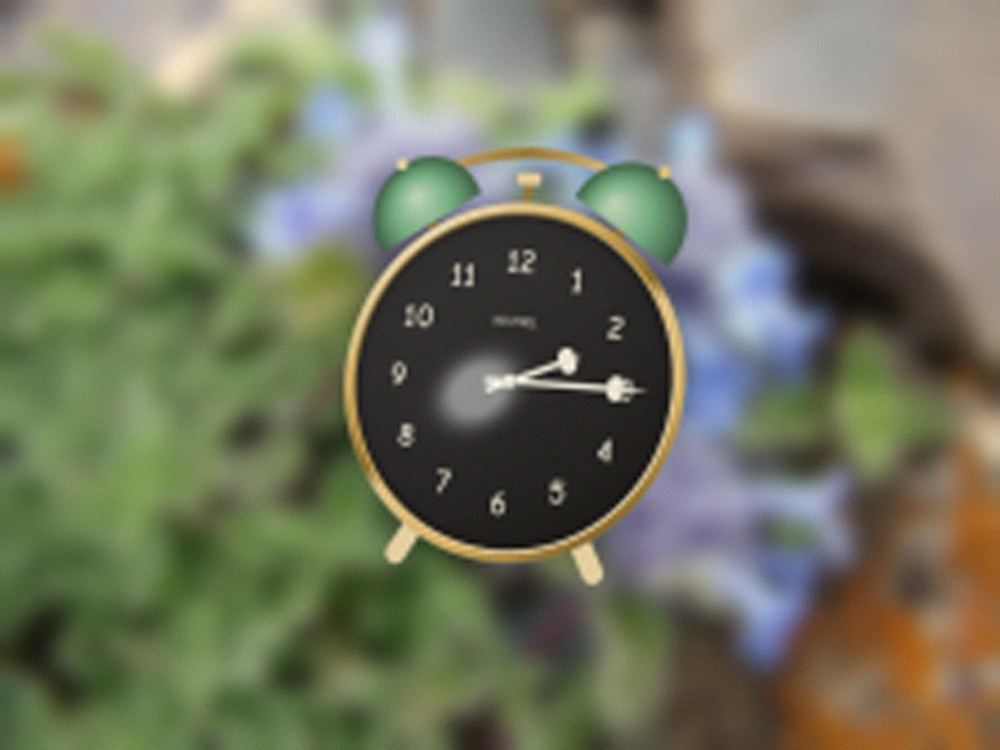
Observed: **2:15**
